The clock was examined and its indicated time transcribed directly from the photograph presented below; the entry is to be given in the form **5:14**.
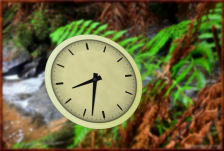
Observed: **8:33**
